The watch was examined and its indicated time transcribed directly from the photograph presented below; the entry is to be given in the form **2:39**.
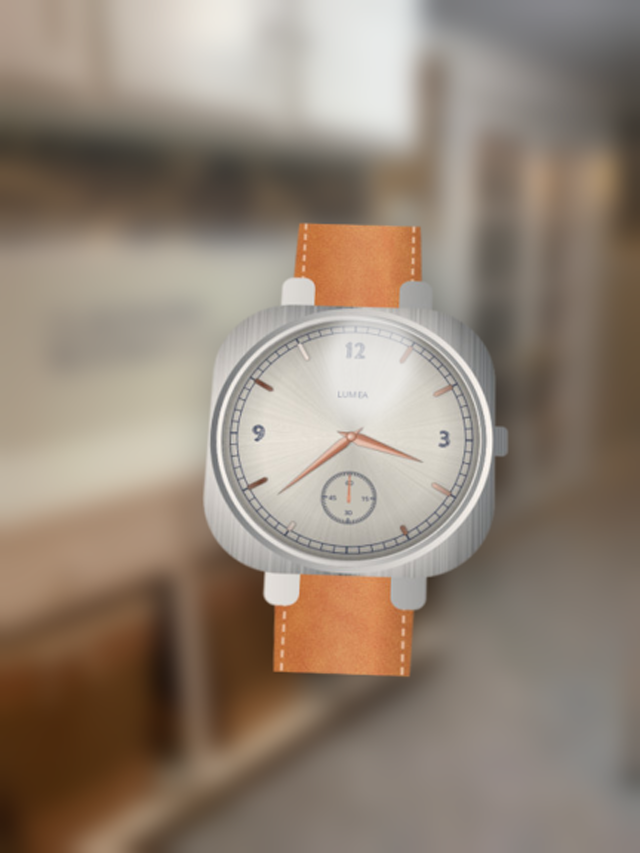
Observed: **3:38**
